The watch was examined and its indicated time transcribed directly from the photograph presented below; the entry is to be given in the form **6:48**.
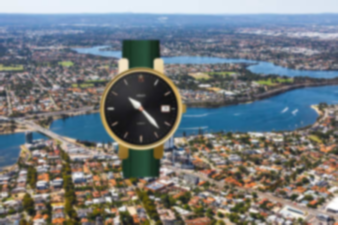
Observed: **10:23**
